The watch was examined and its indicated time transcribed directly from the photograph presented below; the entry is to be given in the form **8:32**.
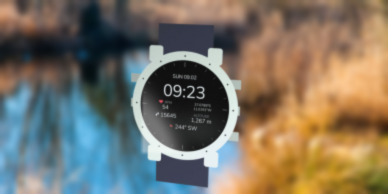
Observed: **9:23**
